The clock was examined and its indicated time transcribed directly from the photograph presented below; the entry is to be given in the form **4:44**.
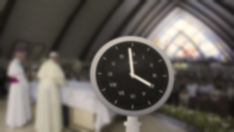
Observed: **3:59**
